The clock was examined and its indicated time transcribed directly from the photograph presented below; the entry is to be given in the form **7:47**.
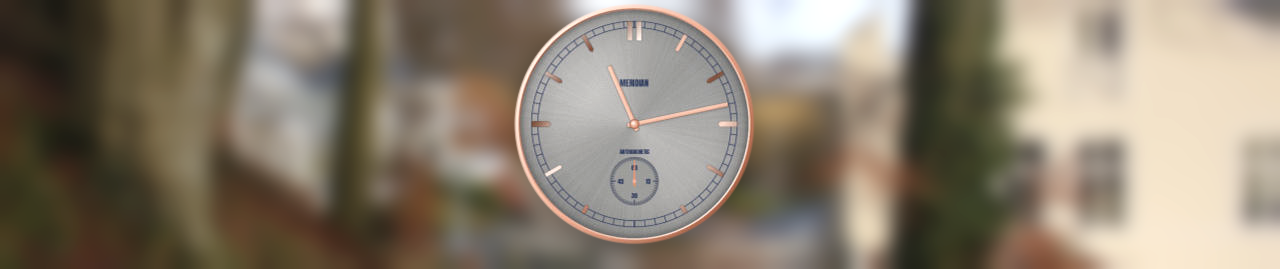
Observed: **11:13**
